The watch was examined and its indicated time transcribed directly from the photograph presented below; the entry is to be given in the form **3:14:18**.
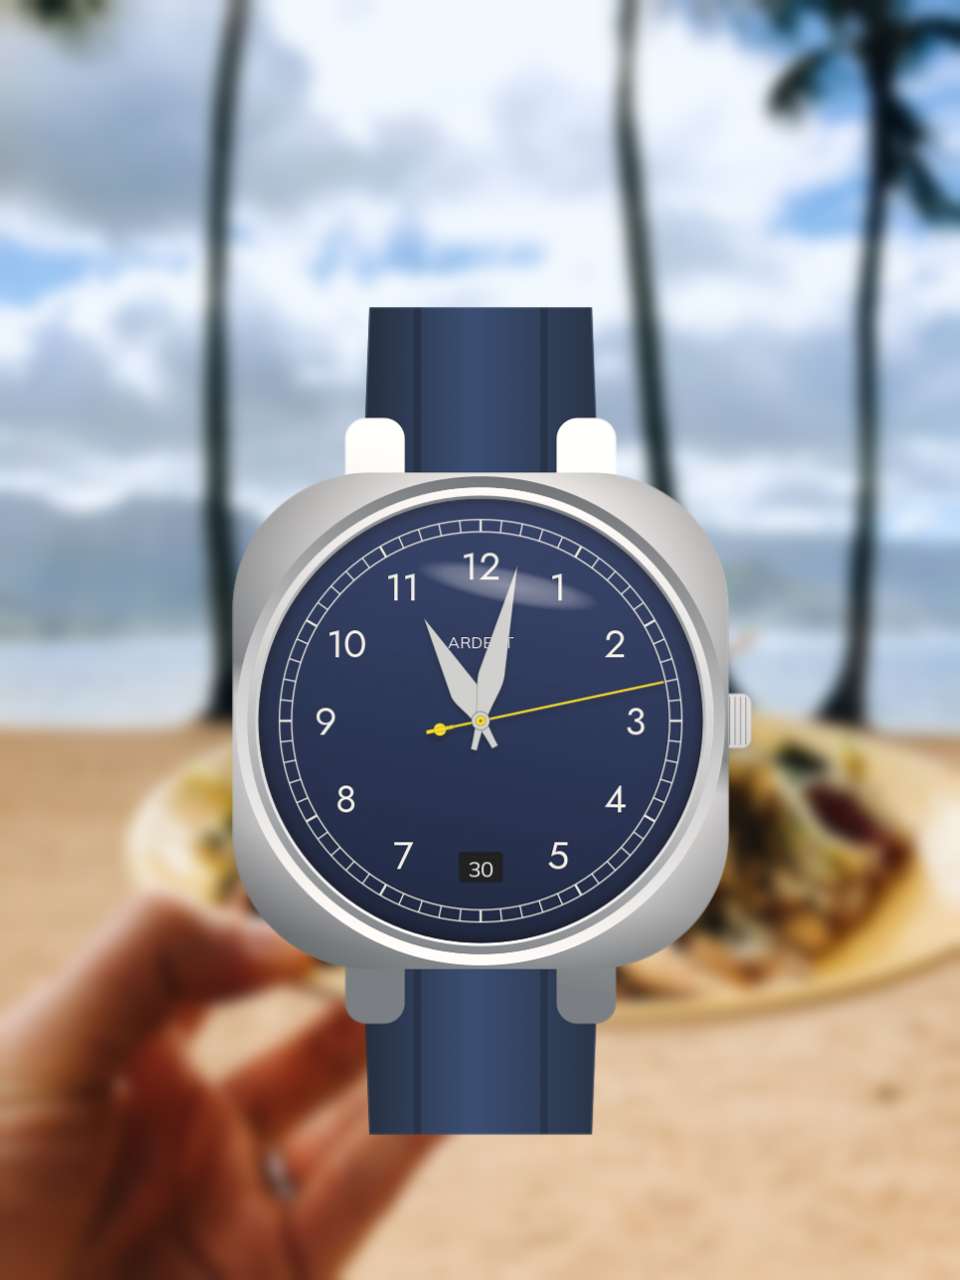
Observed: **11:02:13**
